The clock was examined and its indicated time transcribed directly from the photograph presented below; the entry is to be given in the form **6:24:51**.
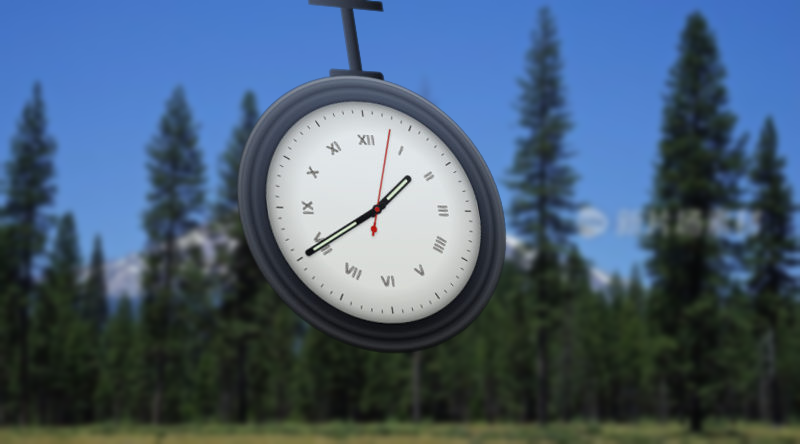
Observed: **1:40:03**
